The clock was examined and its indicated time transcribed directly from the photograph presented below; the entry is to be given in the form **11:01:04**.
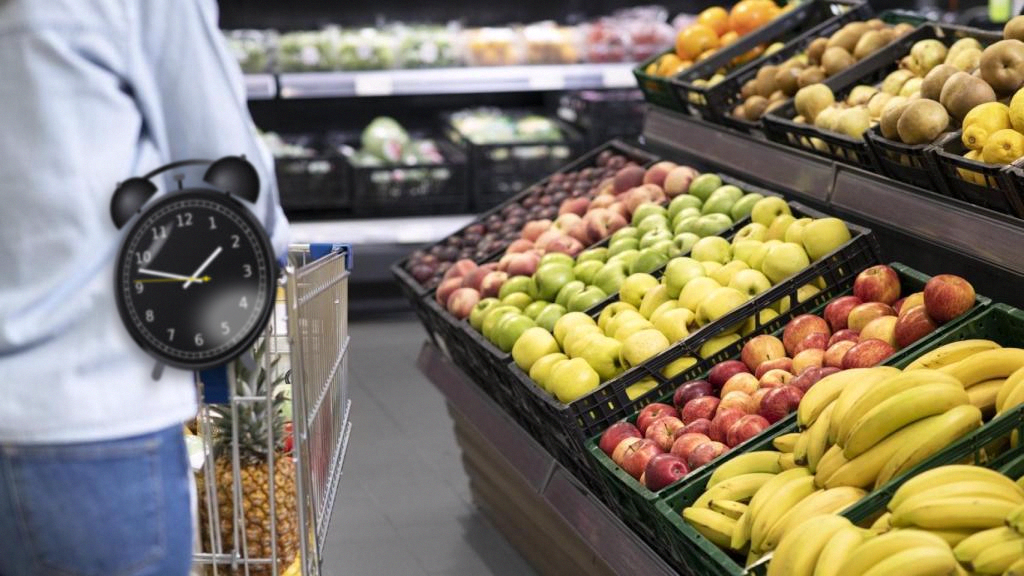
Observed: **1:47:46**
